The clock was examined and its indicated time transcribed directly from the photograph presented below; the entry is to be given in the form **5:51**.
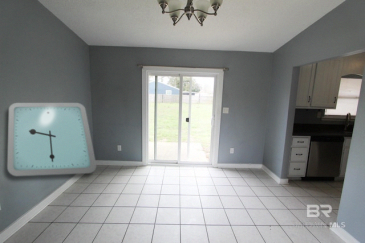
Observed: **9:30**
